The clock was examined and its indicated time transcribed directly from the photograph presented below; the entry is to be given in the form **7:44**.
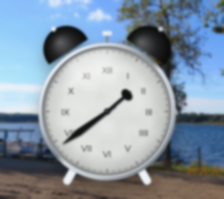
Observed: **1:39**
